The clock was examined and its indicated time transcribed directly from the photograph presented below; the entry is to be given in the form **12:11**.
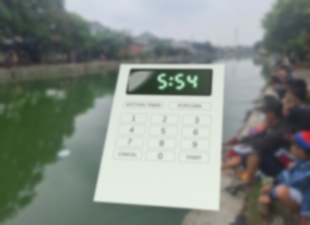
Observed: **5:54**
